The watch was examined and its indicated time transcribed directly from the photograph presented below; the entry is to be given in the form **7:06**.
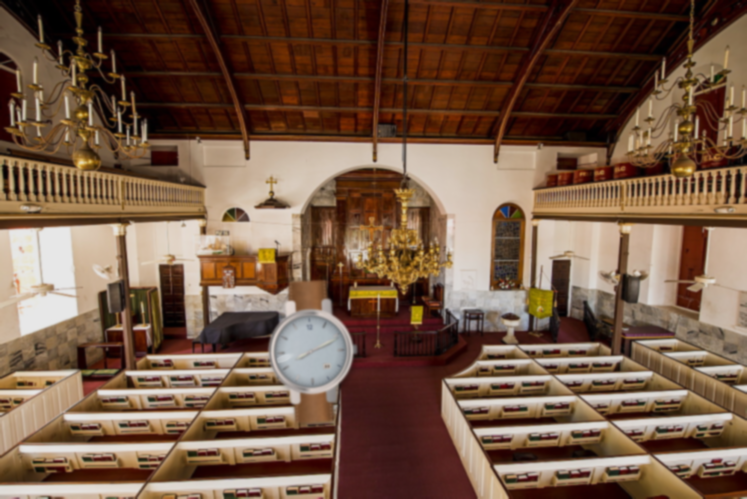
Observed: **8:11**
